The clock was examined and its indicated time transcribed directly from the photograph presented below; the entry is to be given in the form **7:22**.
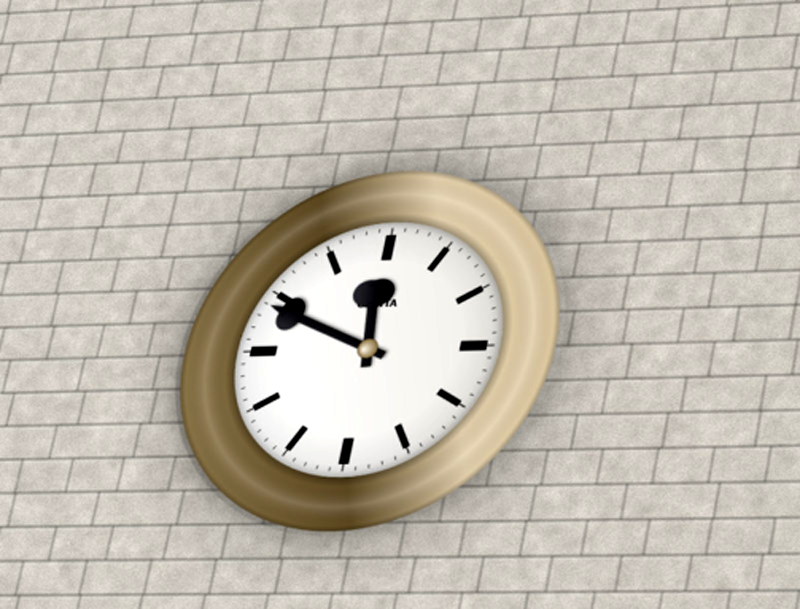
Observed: **11:49**
